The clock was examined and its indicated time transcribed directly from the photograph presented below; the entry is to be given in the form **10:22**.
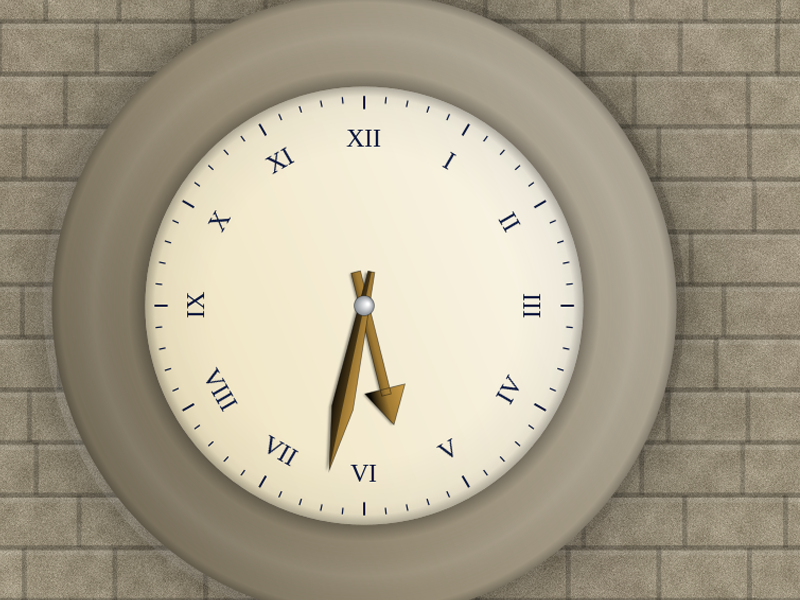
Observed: **5:32**
